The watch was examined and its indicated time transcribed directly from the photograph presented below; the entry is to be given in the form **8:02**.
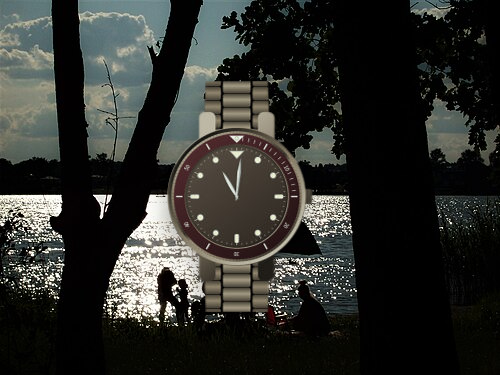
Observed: **11:01**
